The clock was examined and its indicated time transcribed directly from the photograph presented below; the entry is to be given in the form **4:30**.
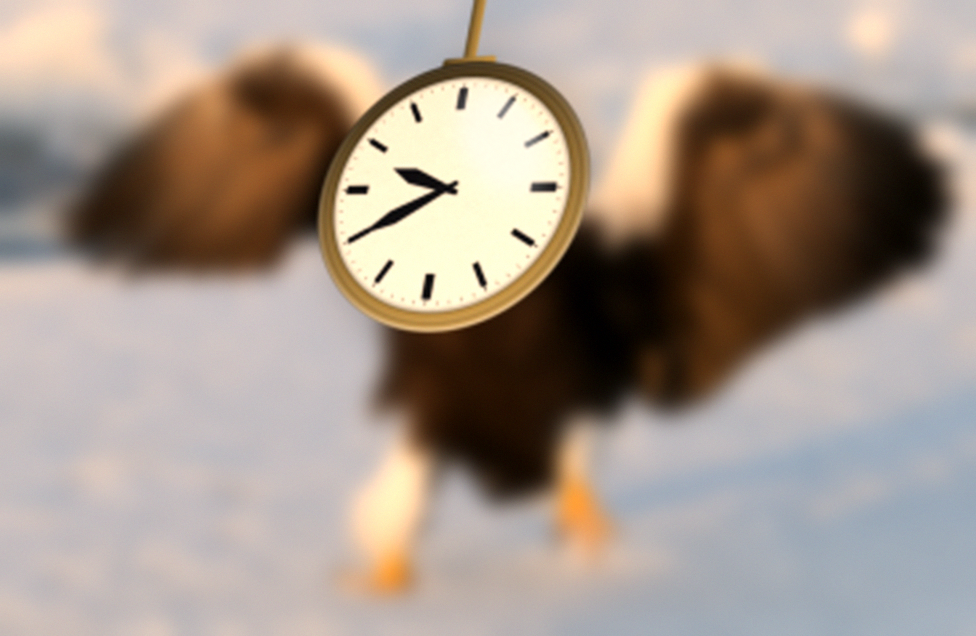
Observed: **9:40**
